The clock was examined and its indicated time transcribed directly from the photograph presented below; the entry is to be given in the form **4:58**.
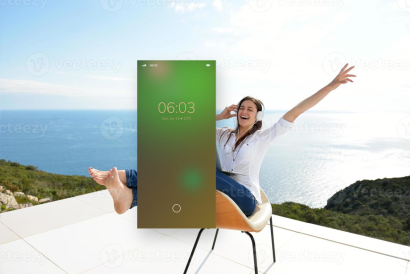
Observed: **6:03**
